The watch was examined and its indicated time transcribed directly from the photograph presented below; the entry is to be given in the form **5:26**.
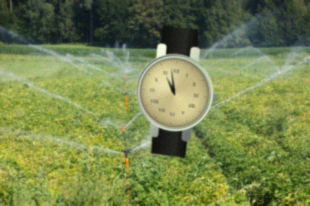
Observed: **10:58**
